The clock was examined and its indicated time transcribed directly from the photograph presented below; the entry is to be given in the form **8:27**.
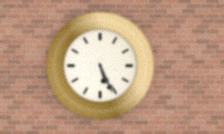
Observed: **5:26**
